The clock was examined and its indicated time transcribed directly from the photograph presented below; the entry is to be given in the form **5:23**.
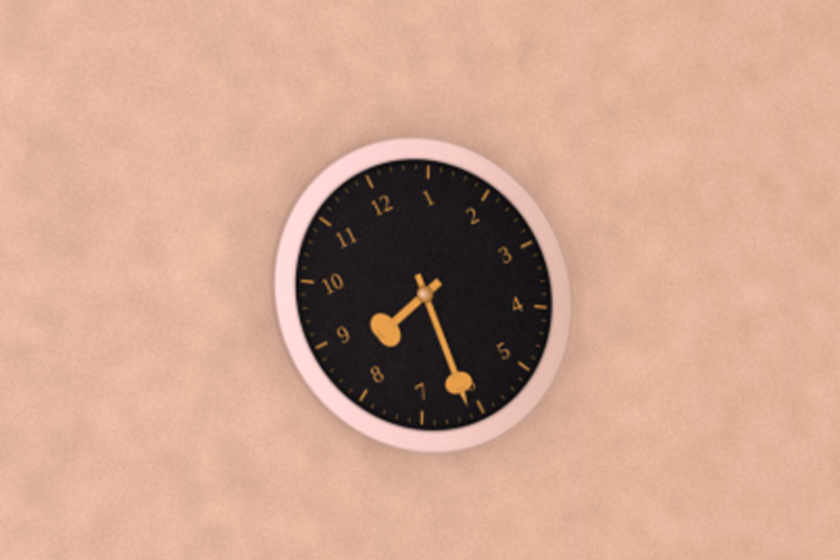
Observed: **8:31**
